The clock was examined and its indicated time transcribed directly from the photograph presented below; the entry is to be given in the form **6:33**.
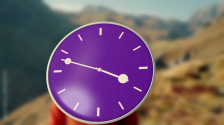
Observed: **3:48**
